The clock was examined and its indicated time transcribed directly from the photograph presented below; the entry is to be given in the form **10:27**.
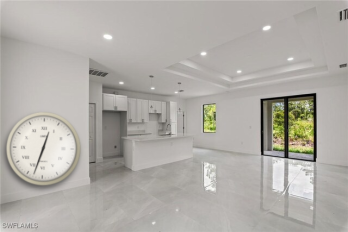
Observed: **12:33**
